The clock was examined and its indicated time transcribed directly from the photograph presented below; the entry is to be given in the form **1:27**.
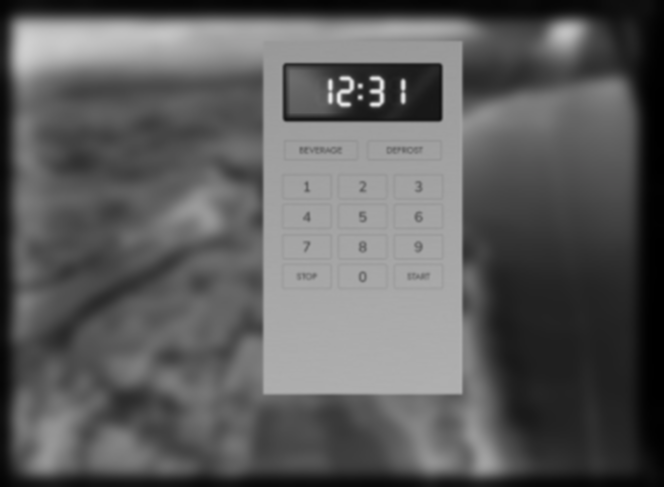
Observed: **12:31**
